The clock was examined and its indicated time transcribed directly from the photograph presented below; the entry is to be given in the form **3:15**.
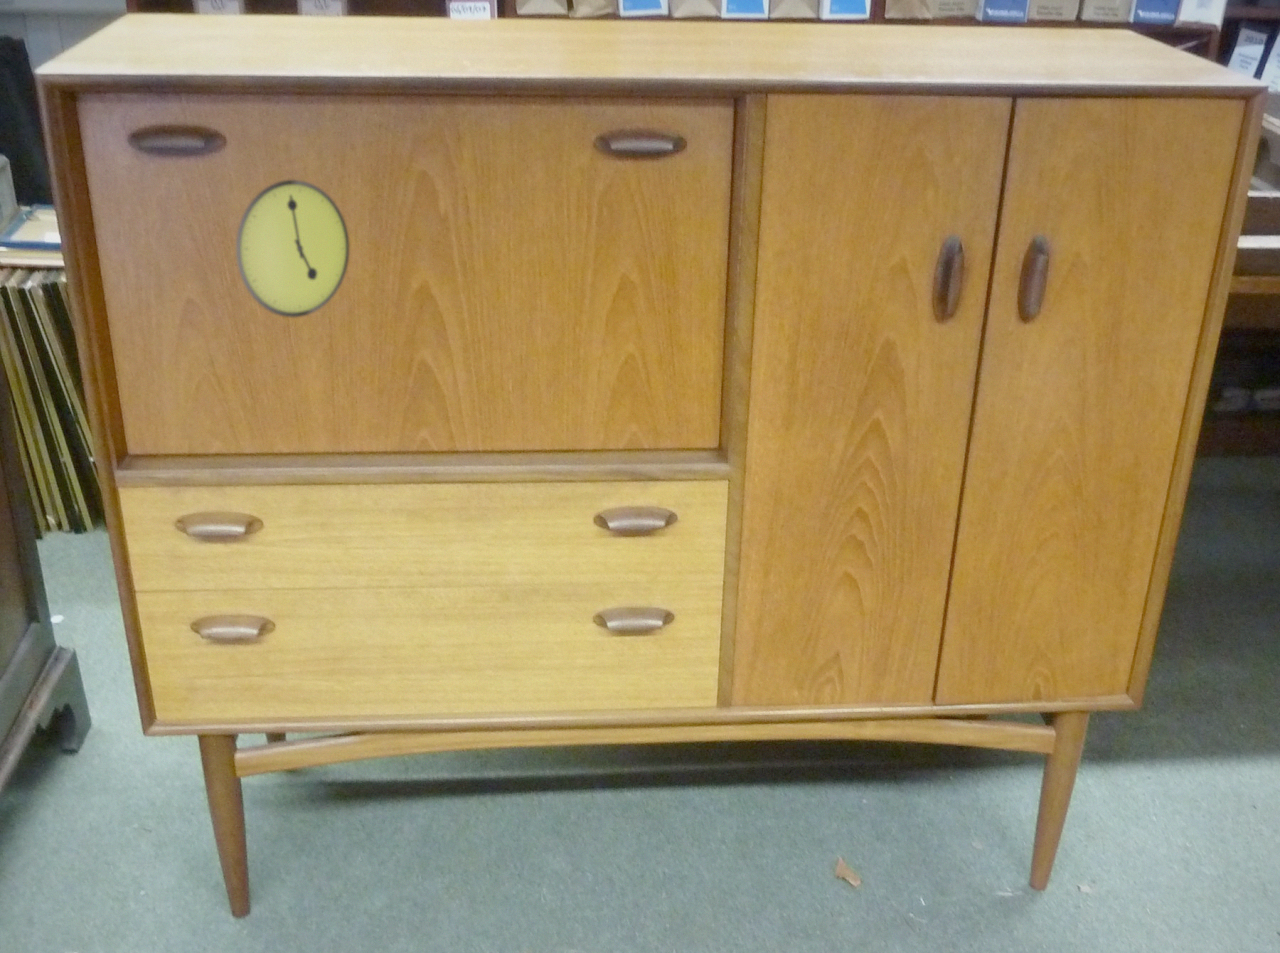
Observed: **4:58**
